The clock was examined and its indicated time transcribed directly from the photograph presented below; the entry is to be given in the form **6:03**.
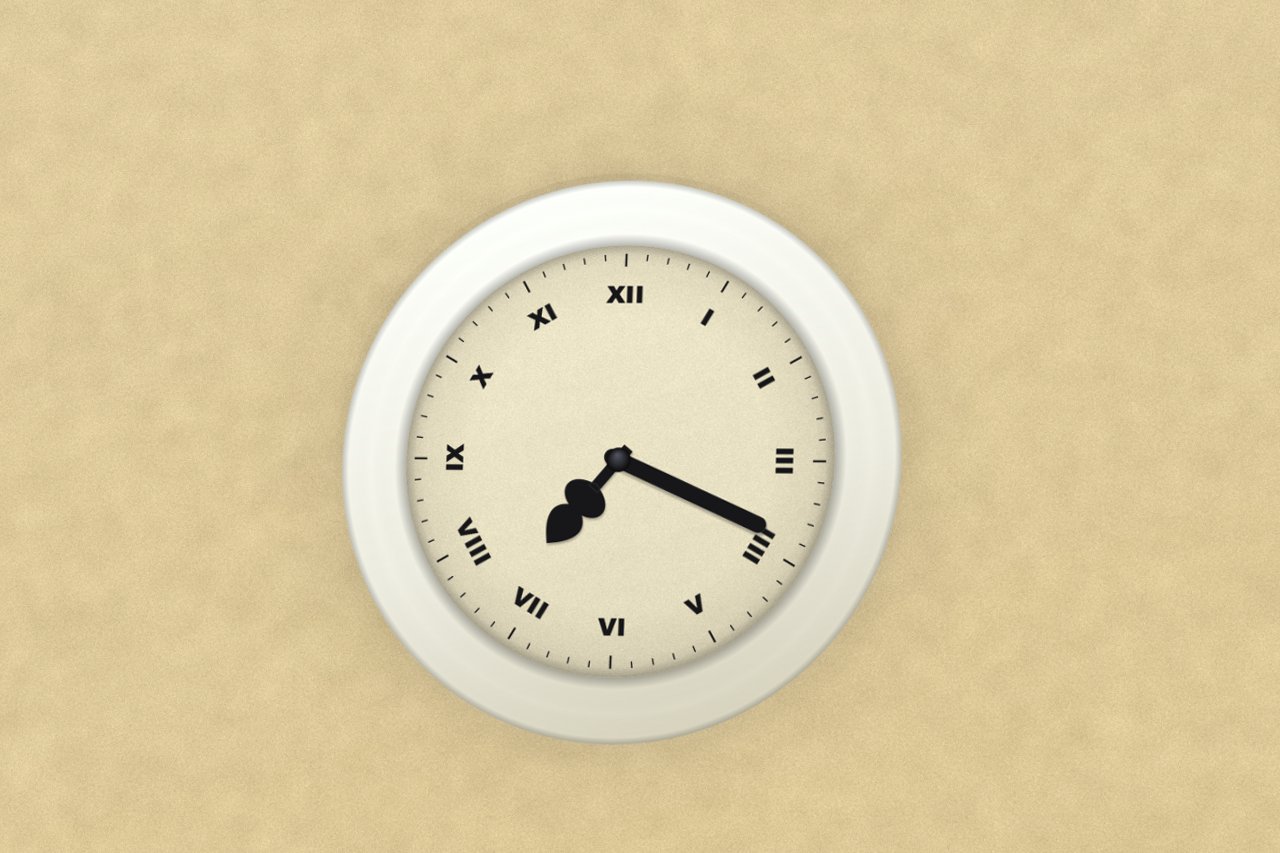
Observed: **7:19**
